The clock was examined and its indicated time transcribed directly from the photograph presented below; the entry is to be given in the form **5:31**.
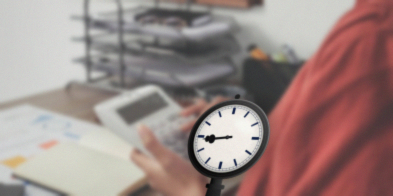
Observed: **8:44**
